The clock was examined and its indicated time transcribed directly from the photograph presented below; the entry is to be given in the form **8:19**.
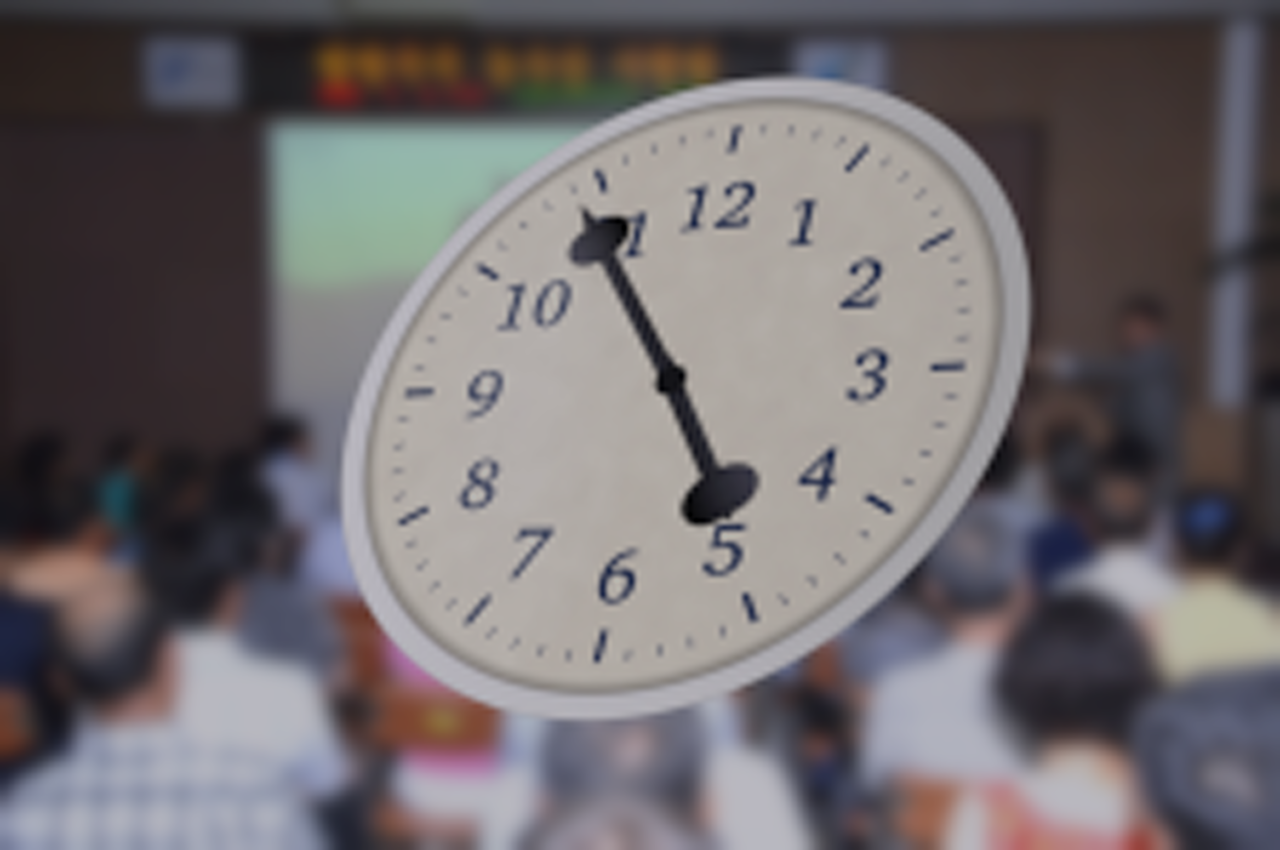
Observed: **4:54**
